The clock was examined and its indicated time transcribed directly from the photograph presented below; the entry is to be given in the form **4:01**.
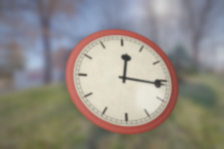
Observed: **12:16**
